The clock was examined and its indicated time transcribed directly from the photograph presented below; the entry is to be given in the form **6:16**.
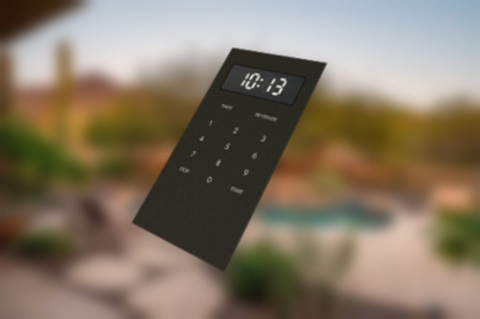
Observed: **10:13**
